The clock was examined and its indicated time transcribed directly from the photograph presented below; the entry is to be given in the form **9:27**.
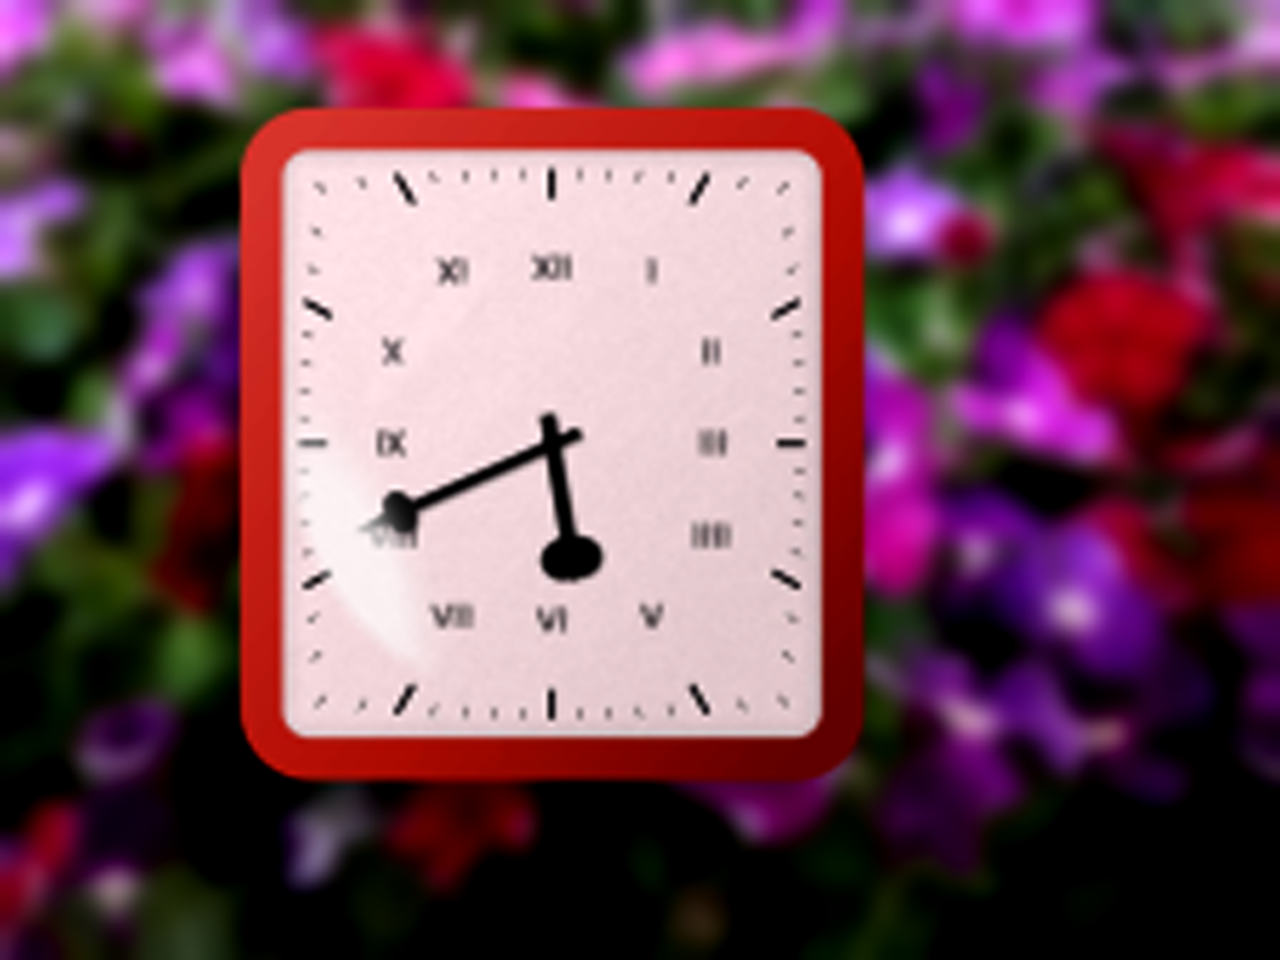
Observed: **5:41**
